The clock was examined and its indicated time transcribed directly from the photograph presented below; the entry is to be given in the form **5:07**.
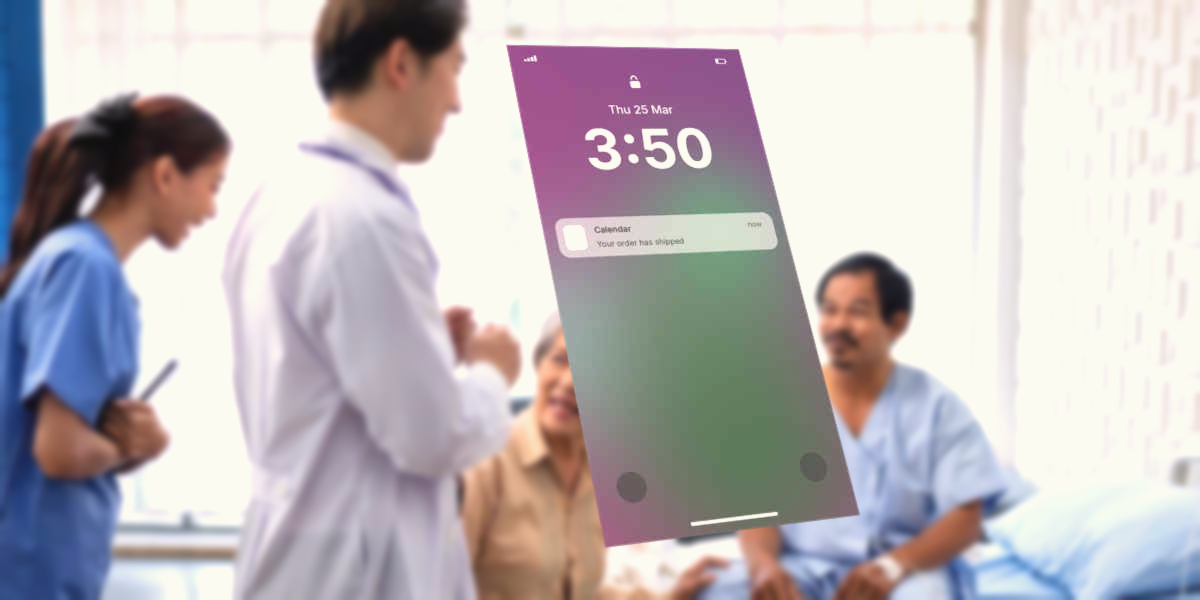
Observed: **3:50**
